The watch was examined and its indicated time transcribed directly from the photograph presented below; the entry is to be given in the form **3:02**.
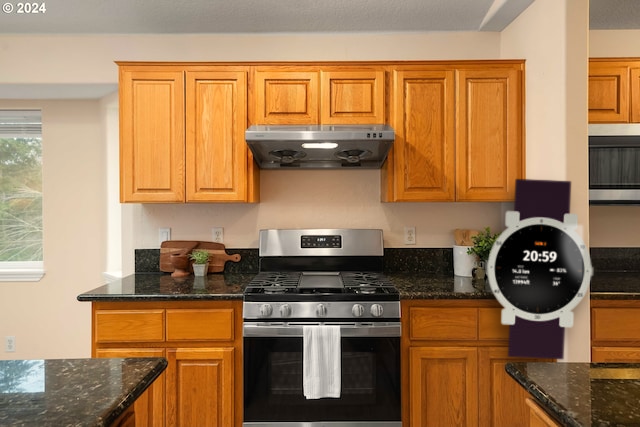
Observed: **20:59**
